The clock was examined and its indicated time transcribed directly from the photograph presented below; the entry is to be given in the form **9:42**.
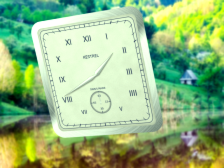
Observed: **1:41**
